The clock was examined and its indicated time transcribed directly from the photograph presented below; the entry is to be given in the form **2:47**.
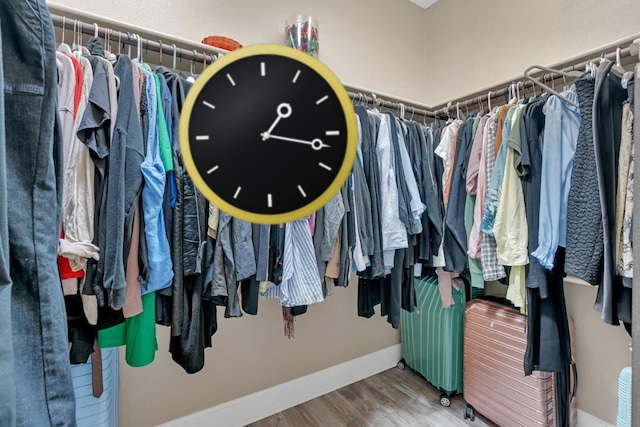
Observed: **1:17**
